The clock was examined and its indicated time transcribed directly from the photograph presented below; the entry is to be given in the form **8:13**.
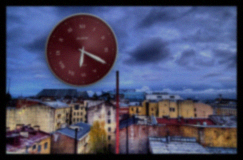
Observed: **6:20**
